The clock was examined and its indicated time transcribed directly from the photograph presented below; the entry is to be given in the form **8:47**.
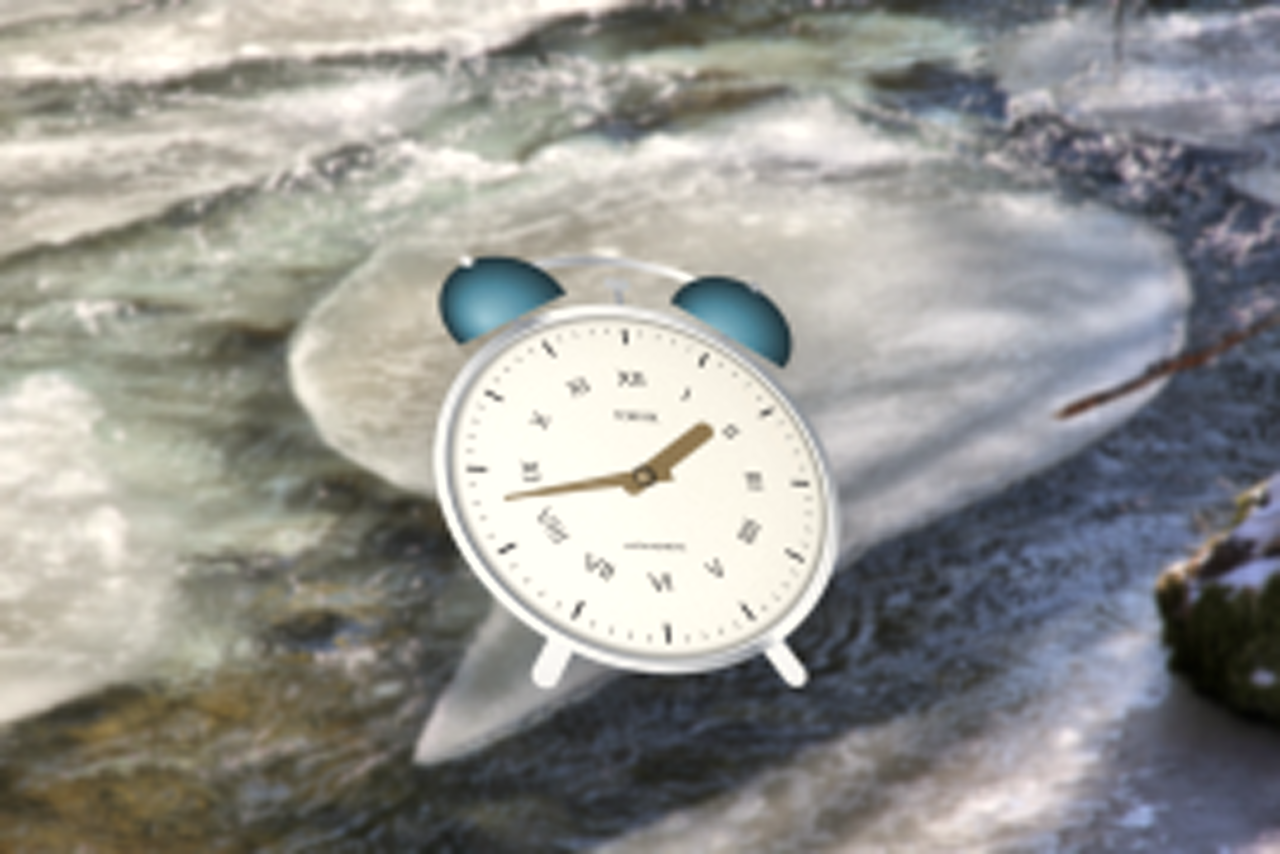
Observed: **1:43**
